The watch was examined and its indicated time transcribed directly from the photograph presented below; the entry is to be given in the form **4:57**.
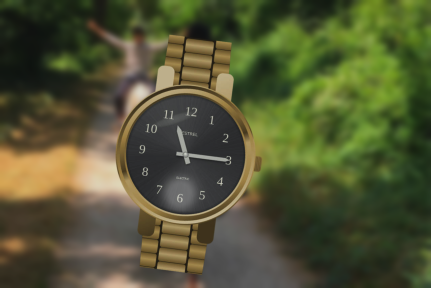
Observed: **11:15**
